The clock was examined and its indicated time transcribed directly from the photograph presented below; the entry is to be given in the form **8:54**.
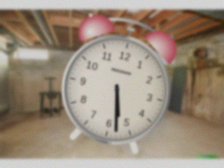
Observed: **5:28**
